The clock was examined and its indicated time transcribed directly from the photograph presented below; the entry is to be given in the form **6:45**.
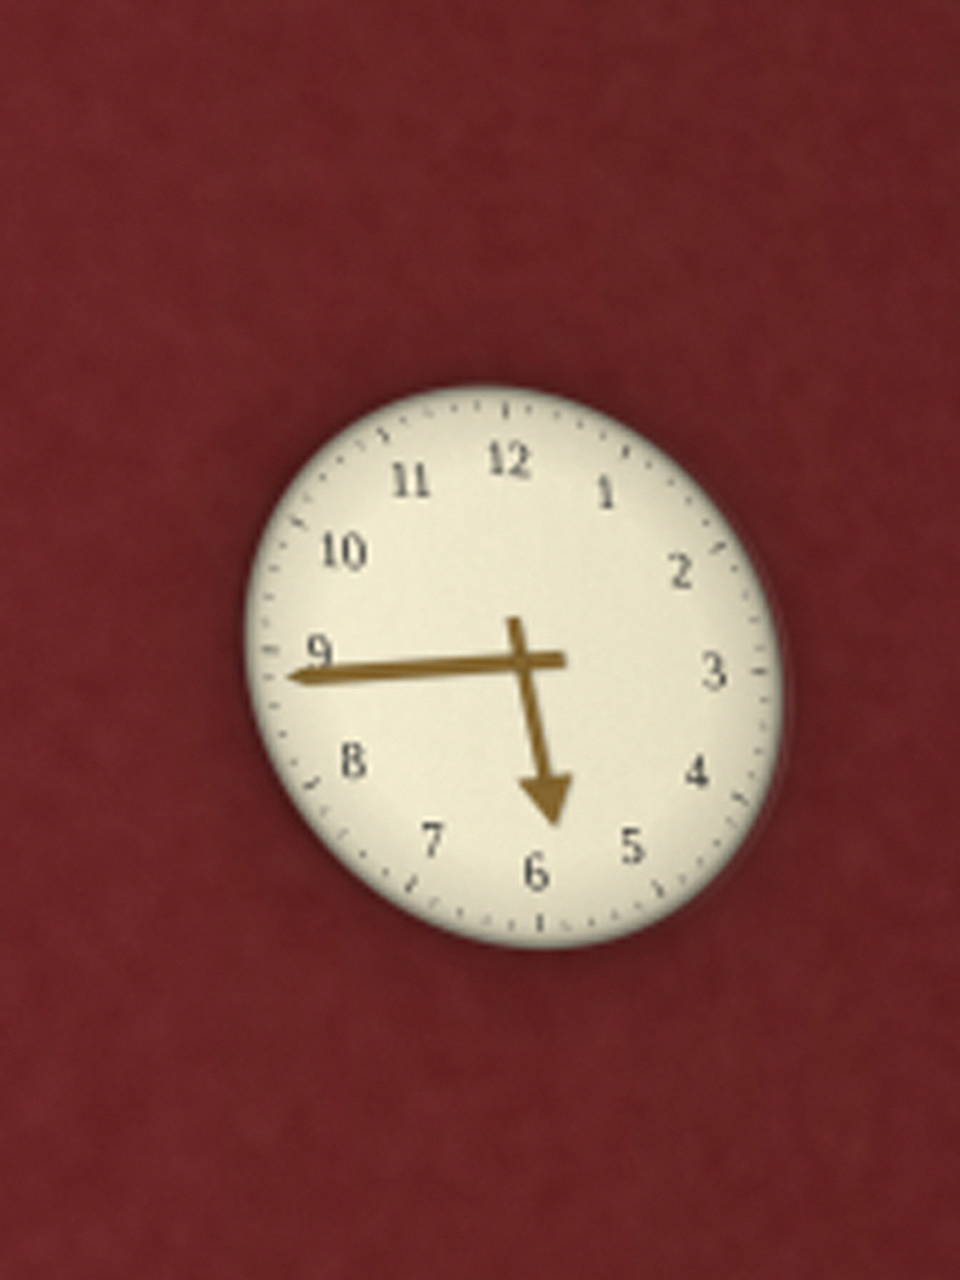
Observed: **5:44**
